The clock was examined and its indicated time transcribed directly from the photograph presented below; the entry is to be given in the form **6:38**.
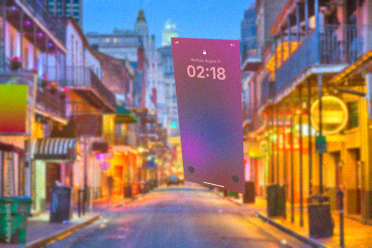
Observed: **2:18**
